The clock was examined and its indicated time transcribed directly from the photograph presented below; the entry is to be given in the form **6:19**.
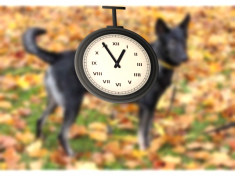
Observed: **12:55**
